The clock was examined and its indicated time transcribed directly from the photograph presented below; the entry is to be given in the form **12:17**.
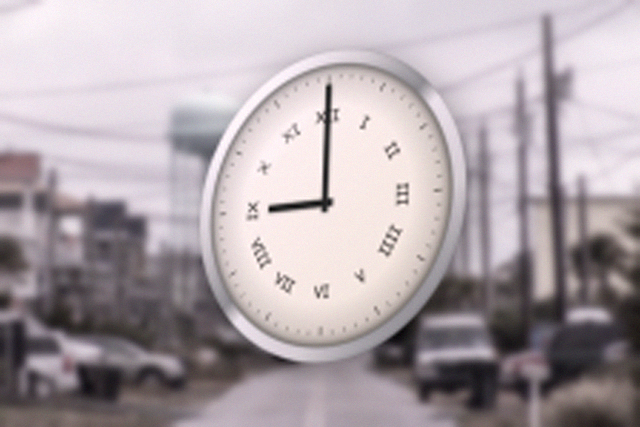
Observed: **9:00**
